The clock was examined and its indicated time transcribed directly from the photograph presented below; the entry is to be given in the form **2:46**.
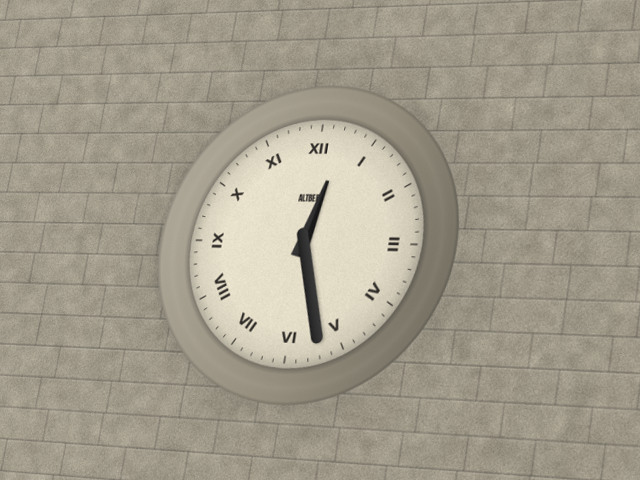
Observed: **12:27**
